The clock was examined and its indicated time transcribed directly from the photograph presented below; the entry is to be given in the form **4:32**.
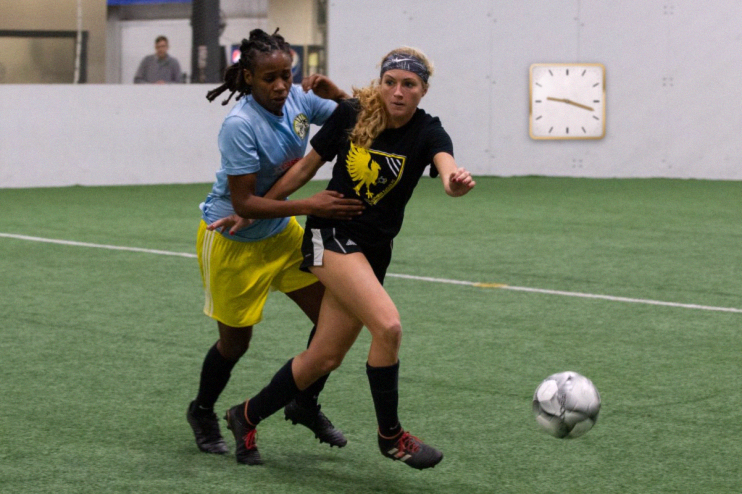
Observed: **9:18**
